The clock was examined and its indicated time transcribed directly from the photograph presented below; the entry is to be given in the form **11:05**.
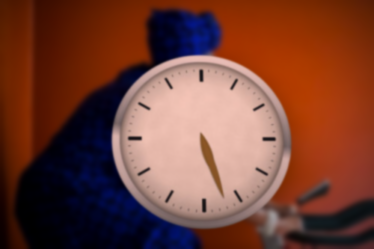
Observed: **5:27**
